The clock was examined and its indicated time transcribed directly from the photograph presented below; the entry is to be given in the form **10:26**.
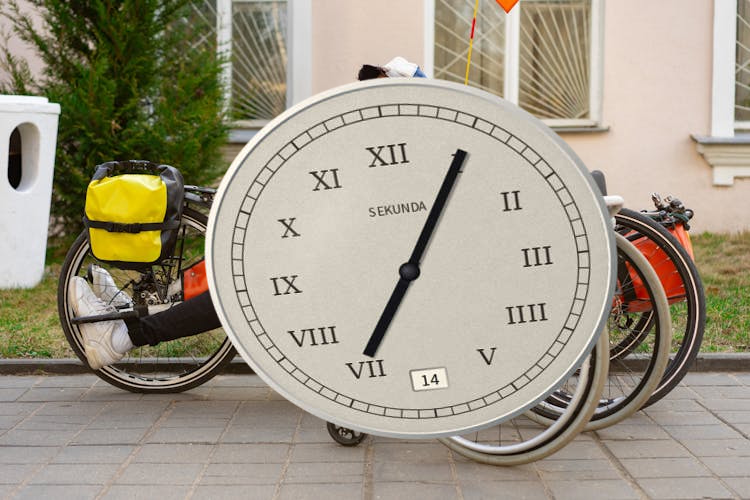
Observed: **7:05**
